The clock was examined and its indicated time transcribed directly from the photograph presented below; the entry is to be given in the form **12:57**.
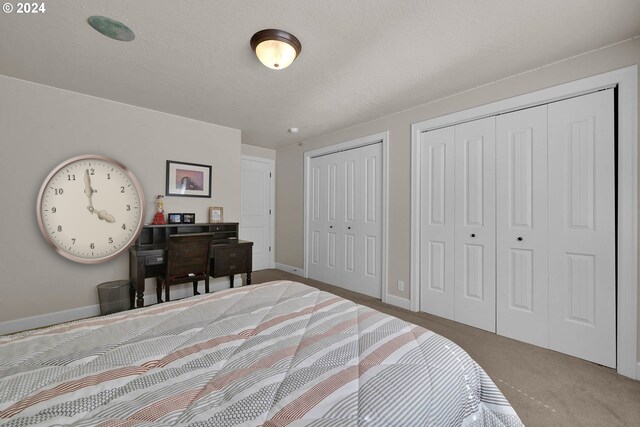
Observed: **3:59**
